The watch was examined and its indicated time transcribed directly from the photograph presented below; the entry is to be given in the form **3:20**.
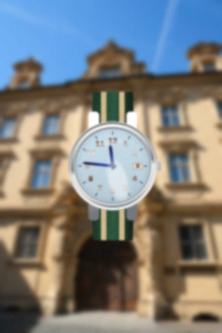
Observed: **11:46**
